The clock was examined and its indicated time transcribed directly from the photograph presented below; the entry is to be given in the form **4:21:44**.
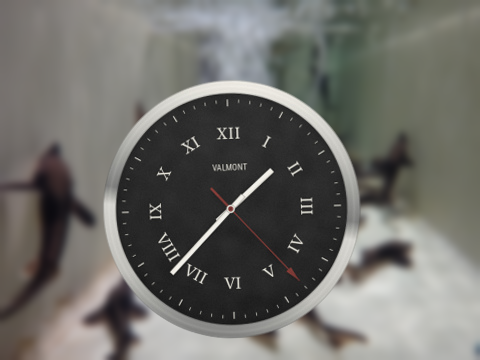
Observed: **1:37:23**
